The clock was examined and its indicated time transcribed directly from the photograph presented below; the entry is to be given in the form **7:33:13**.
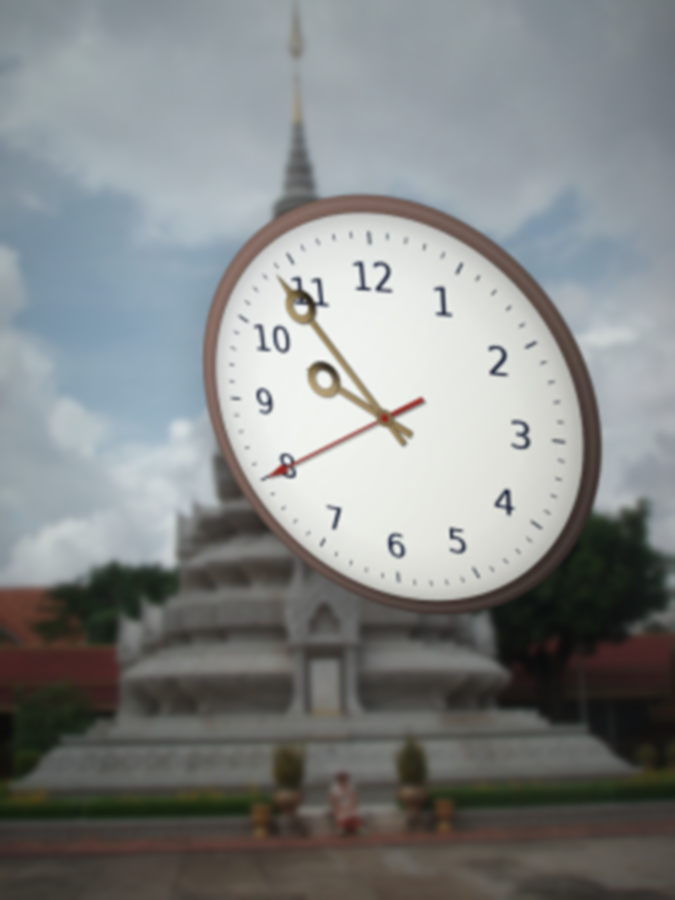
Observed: **9:53:40**
